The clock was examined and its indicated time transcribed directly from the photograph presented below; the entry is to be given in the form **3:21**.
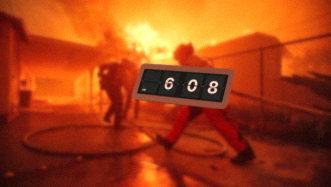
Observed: **6:08**
